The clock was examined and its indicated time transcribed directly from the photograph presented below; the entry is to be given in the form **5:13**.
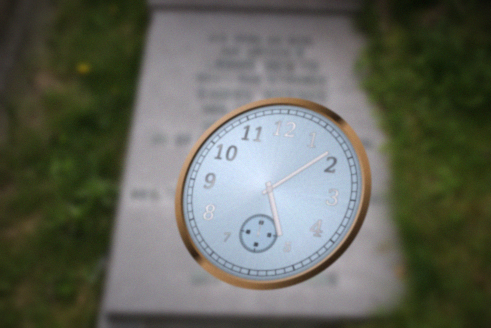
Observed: **5:08**
